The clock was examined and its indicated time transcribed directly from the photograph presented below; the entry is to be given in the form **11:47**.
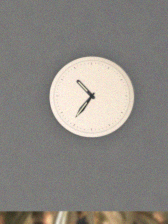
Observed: **10:36**
